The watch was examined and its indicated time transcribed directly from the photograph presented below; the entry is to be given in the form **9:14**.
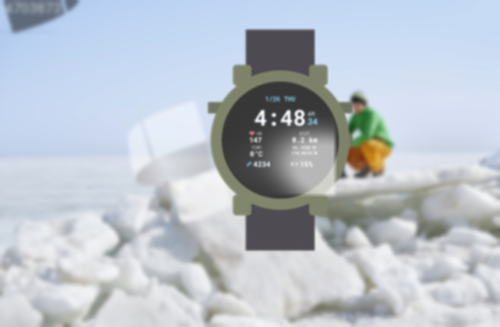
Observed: **4:48**
